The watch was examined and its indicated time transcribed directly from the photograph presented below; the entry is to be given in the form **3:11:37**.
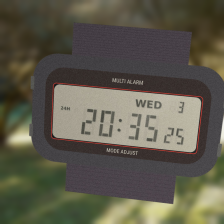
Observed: **20:35:25**
